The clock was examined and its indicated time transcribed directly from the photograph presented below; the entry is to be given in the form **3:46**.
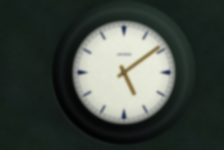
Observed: **5:09**
